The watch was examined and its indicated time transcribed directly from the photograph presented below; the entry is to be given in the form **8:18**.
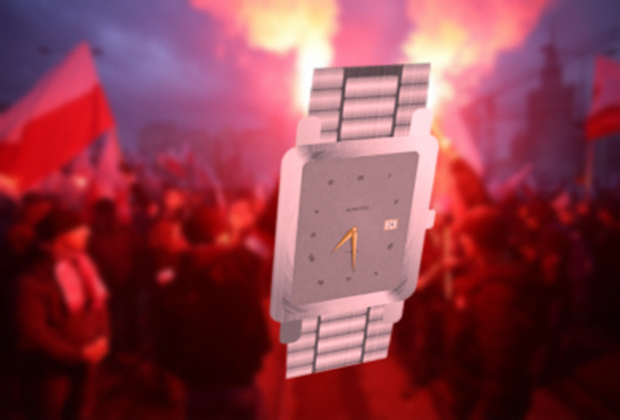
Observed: **7:29**
